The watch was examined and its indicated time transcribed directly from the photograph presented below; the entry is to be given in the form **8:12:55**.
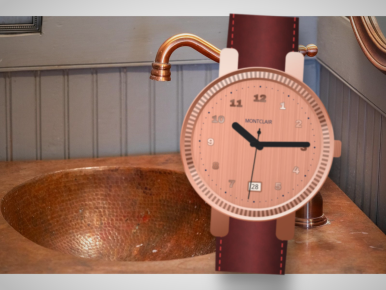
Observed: **10:14:31**
